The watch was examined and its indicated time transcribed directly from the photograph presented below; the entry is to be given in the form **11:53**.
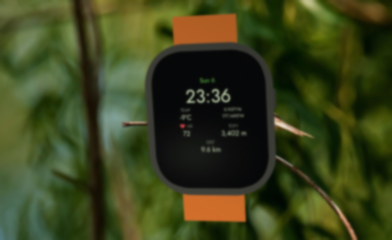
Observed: **23:36**
